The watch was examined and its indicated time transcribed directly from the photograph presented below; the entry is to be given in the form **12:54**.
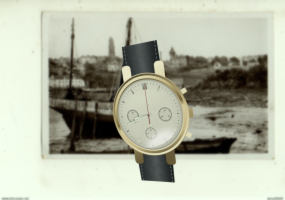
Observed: **8:42**
